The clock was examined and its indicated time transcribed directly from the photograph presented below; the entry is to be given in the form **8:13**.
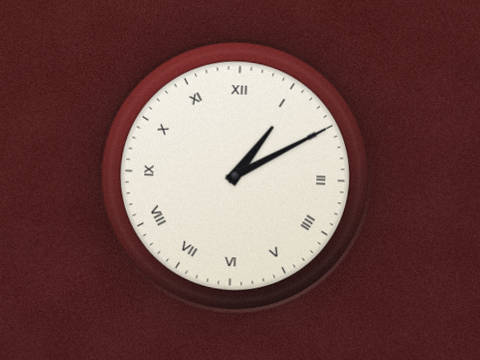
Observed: **1:10**
